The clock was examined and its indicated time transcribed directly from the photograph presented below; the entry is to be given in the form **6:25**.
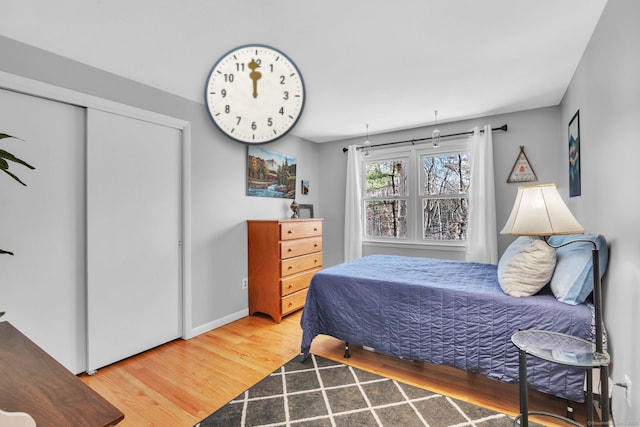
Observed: **11:59**
